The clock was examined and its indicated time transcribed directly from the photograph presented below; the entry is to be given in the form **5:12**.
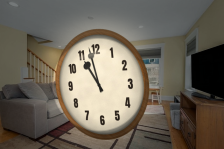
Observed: **10:58**
